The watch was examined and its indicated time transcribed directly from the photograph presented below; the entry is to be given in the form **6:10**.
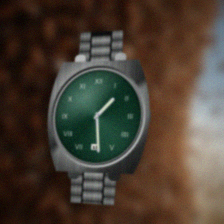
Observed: **1:29**
